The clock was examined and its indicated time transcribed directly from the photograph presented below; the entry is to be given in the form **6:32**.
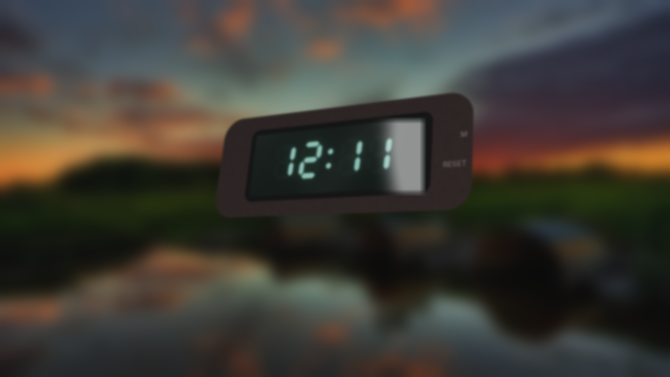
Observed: **12:11**
